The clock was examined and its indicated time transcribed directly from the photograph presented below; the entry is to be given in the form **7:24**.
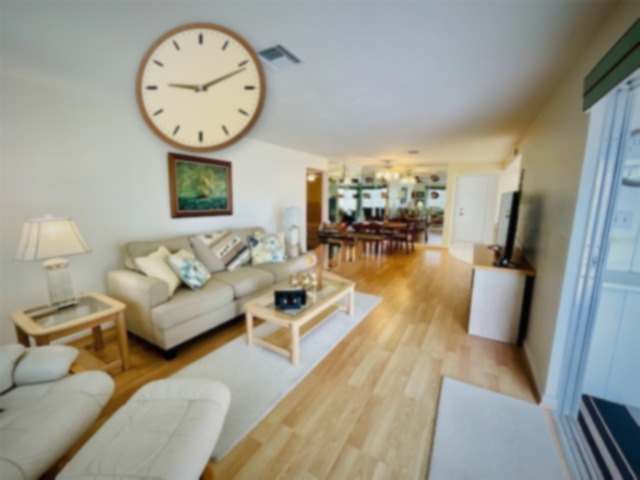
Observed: **9:11**
